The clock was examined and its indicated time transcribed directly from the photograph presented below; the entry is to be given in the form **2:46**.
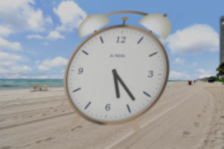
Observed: **5:23**
